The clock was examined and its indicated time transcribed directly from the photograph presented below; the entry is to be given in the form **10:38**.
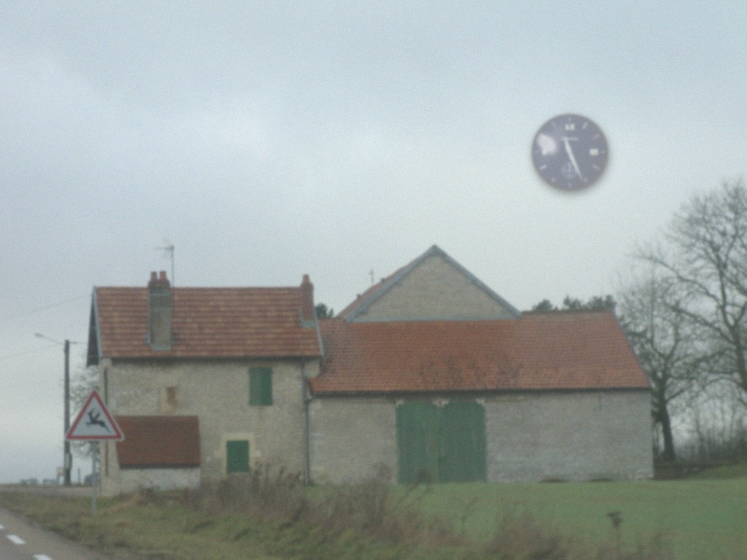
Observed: **11:26**
